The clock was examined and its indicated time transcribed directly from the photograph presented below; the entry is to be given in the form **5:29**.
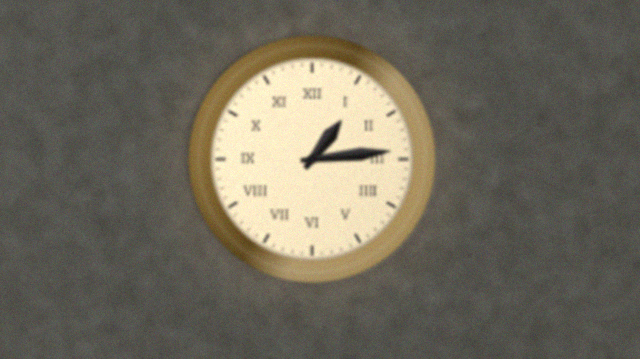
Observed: **1:14**
